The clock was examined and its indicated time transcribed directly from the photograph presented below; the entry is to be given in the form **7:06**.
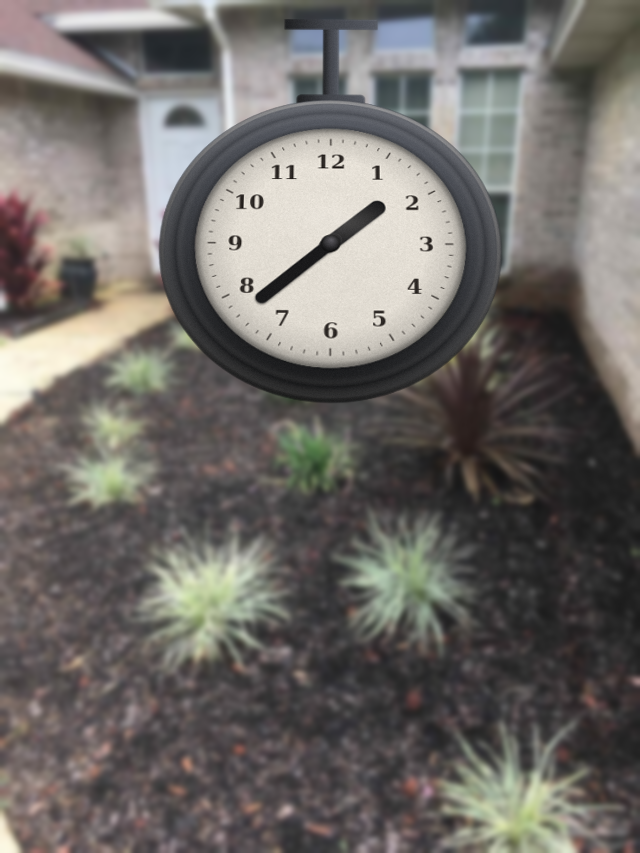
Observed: **1:38**
